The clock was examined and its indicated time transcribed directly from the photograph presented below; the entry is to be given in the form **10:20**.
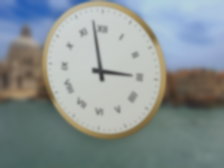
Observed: **2:58**
